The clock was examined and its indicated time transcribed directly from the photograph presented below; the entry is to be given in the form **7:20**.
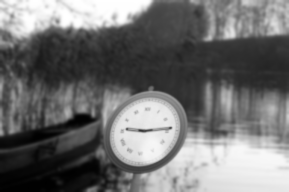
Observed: **9:14**
